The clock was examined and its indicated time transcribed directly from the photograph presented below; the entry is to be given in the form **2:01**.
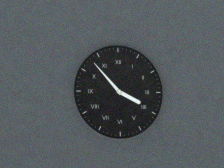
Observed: **3:53**
